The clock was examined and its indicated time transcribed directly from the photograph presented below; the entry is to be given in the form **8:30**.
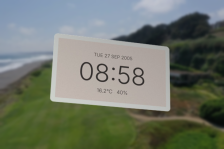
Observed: **8:58**
